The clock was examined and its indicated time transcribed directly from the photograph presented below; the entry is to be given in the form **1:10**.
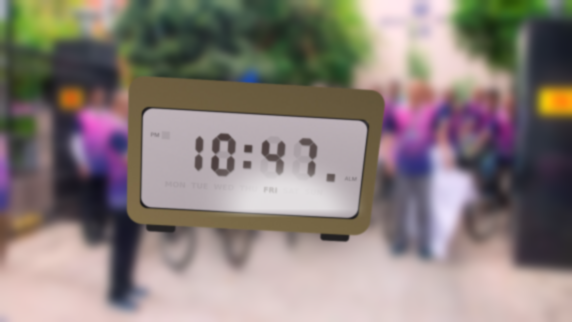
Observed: **10:47**
